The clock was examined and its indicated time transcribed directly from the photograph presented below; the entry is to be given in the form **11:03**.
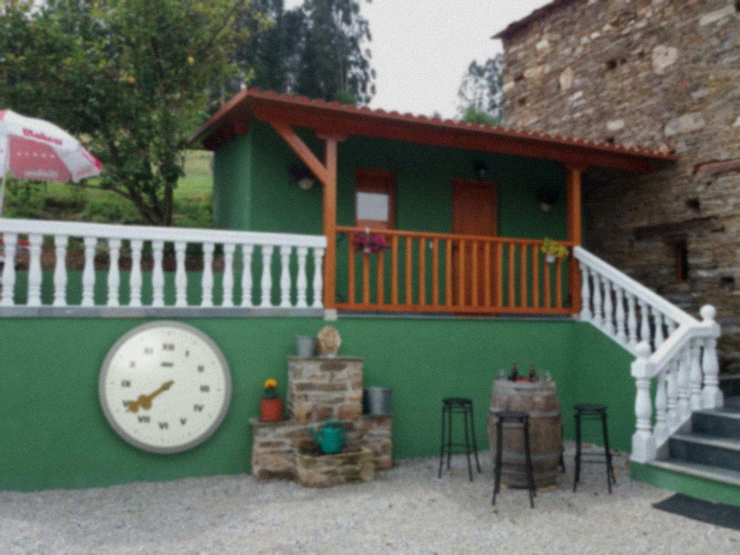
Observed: **7:39**
